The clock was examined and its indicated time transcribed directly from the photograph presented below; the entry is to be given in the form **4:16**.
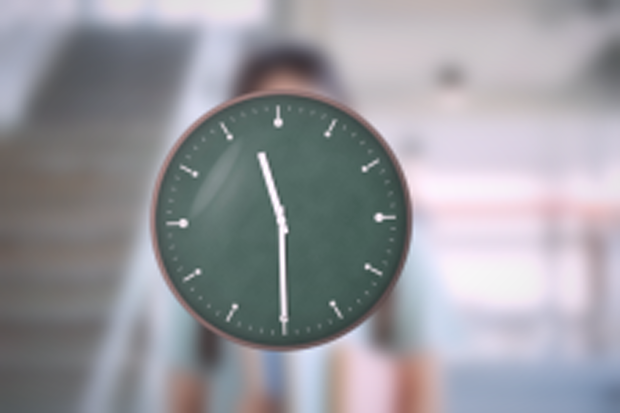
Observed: **11:30**
